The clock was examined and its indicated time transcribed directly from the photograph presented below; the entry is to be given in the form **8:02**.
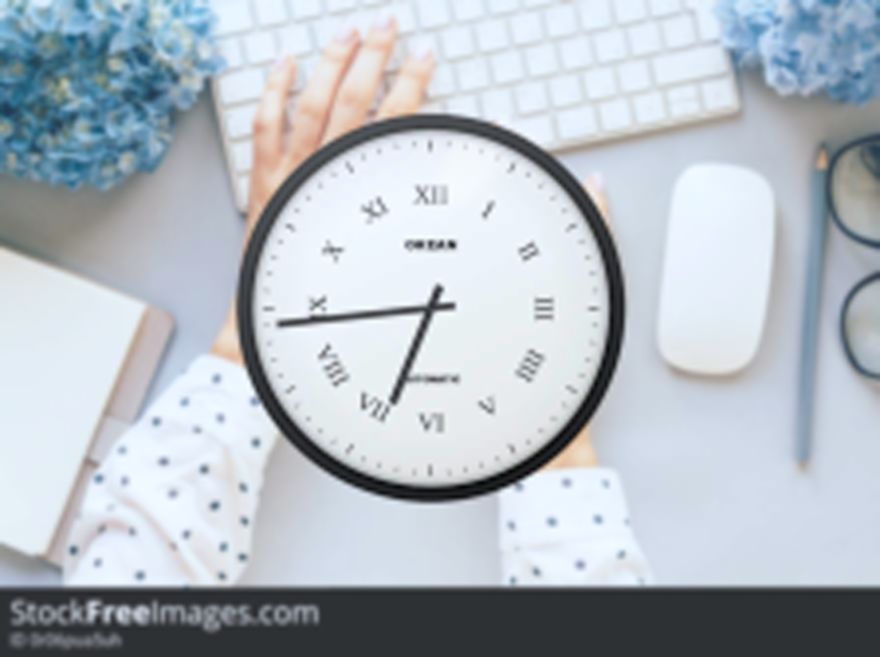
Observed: **6:44**
